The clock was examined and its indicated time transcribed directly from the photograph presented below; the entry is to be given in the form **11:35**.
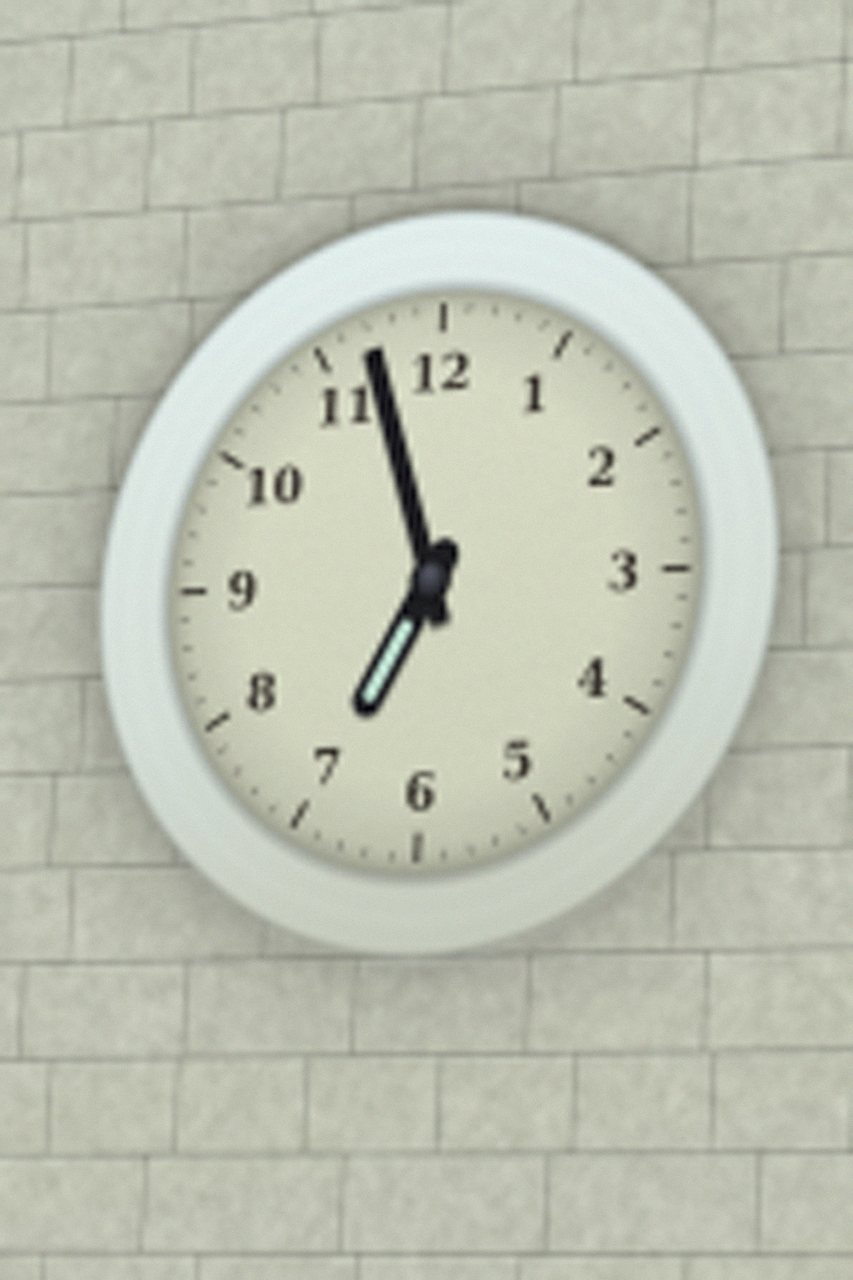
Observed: **6:57**
